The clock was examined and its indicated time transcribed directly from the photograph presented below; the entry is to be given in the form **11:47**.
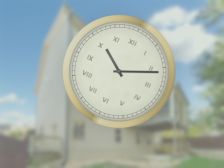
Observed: **10:11**
